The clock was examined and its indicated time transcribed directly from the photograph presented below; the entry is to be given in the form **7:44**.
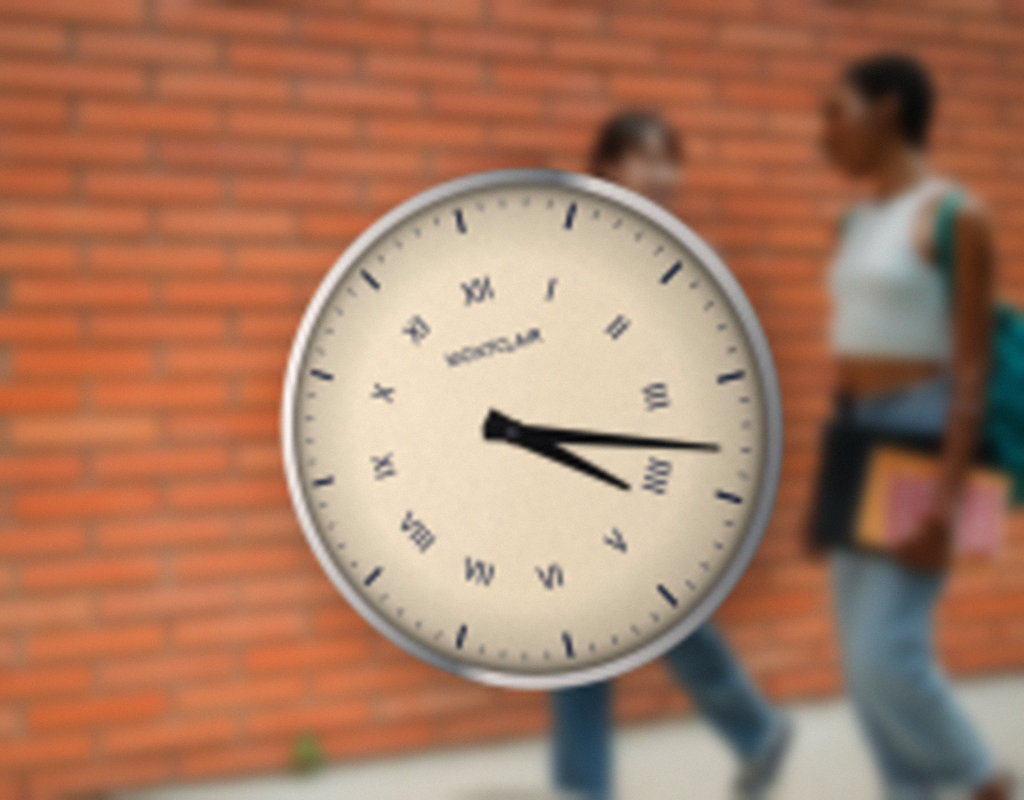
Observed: **4:18**
